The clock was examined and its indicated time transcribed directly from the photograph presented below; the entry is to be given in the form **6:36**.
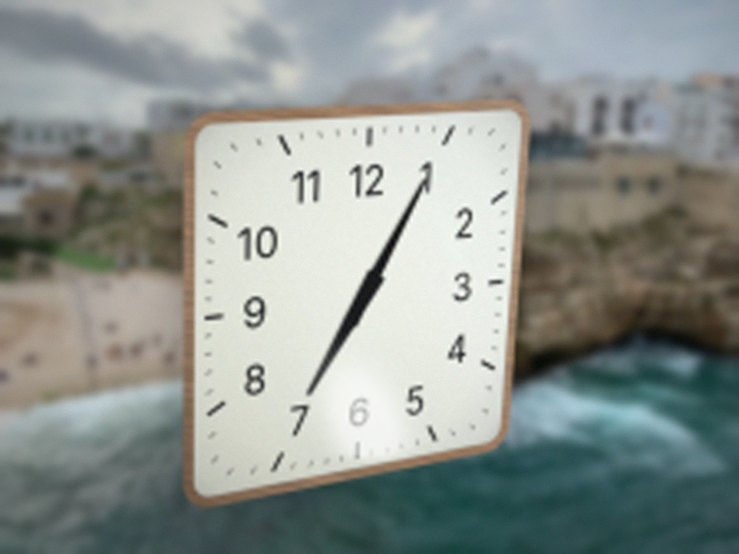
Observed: **7:05**
